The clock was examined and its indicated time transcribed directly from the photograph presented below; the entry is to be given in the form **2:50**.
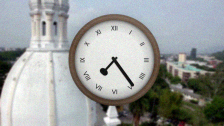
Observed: **7:24**
